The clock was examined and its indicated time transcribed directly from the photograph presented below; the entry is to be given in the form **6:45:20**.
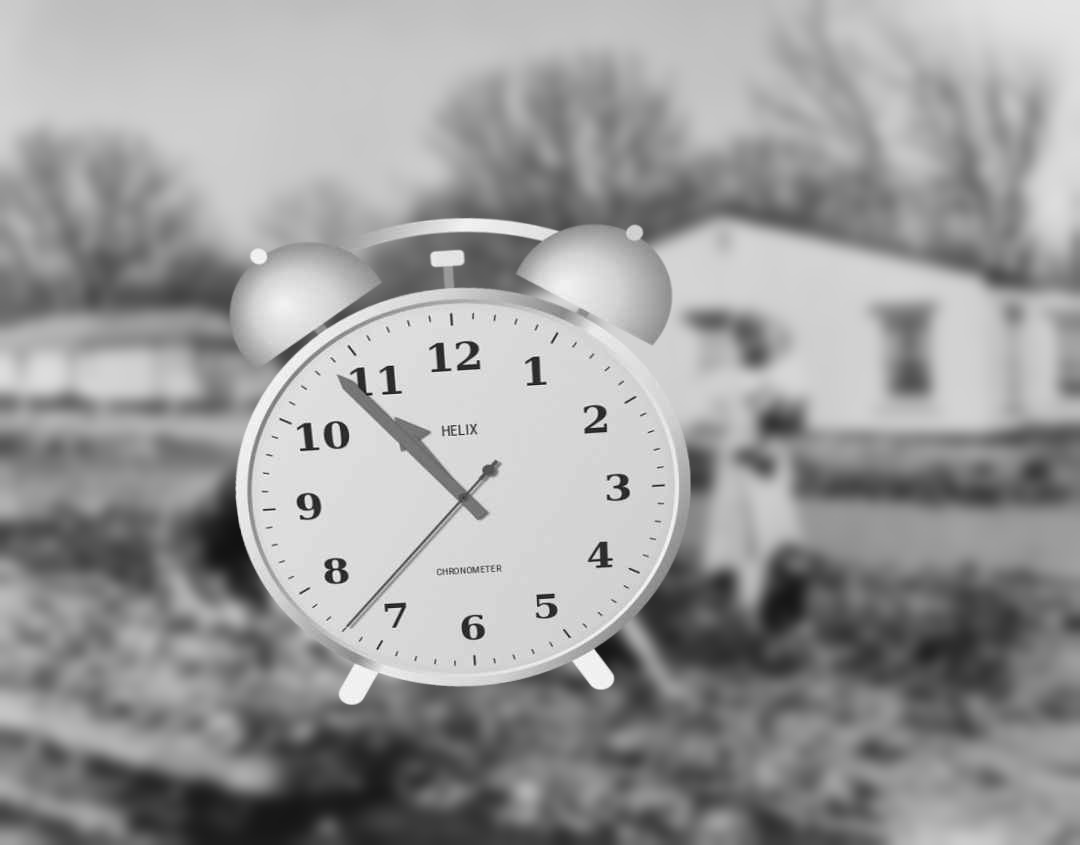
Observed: **10:53:37**
